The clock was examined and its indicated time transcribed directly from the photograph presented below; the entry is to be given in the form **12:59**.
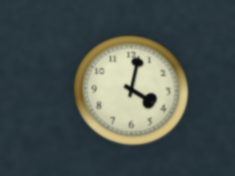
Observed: **4:02**
